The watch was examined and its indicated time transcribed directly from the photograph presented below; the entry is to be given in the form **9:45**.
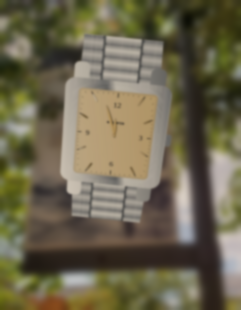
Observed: **11:57**
